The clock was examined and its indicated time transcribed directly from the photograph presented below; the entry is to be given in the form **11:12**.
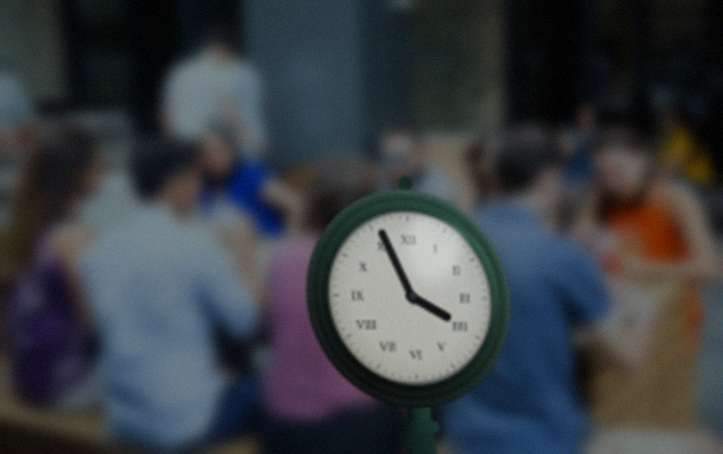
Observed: **3:56**
